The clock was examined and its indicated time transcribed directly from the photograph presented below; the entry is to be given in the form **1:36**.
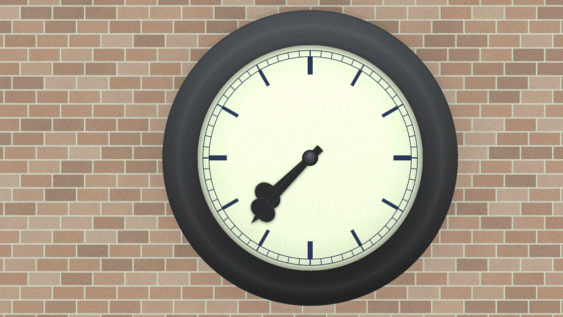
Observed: **7:37**
